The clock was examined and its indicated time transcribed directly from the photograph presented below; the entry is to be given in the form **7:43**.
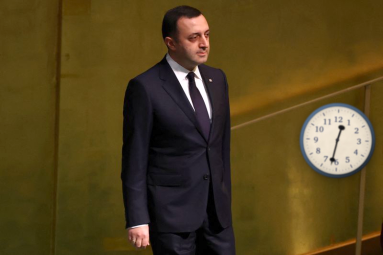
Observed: **12:32**
